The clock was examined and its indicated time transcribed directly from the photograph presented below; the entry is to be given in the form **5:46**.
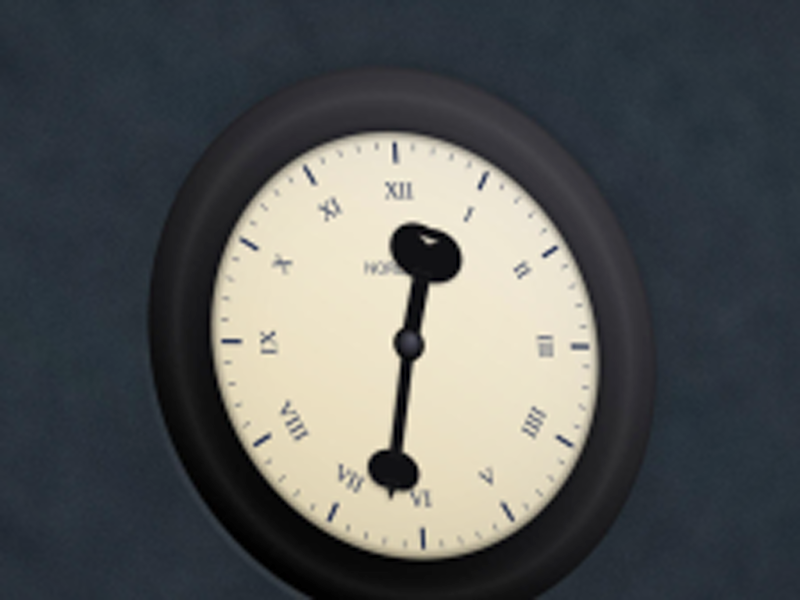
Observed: **12:32**
